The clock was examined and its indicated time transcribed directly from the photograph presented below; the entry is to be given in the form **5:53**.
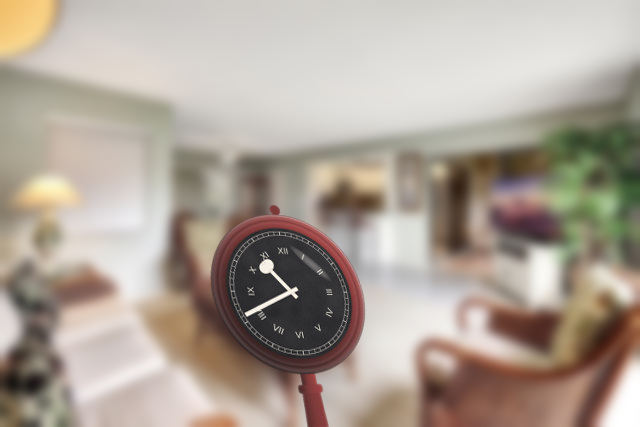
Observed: **10:41**
